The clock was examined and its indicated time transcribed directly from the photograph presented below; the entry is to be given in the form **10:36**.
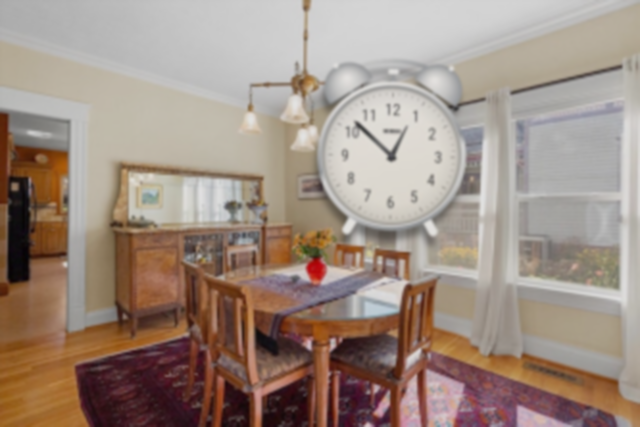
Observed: **12:52**
